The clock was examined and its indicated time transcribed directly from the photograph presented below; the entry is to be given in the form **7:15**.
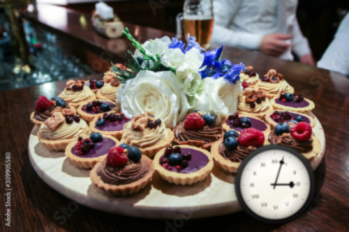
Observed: **3:03**
